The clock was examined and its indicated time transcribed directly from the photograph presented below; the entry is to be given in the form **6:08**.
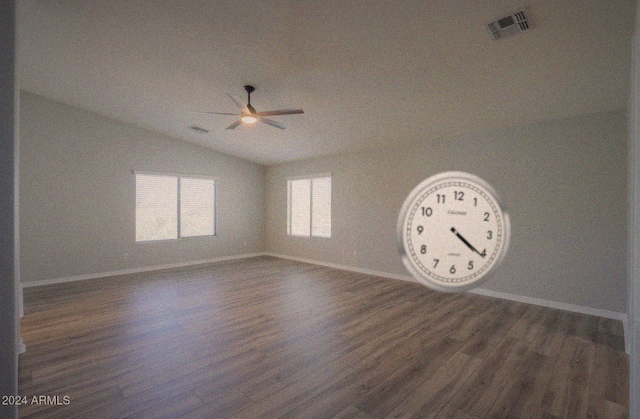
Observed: **4:21**
